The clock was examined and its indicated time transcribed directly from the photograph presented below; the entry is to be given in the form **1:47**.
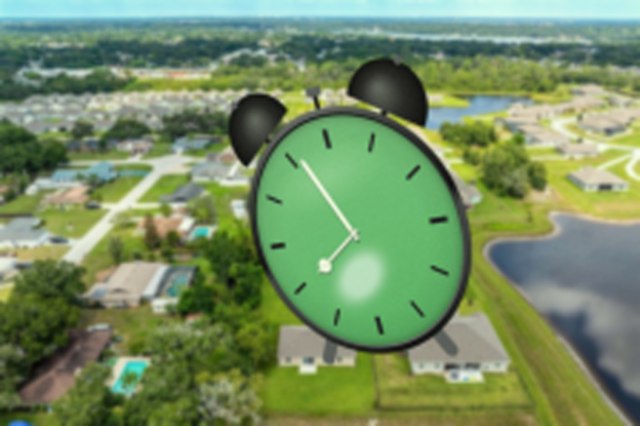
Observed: **7:56**
